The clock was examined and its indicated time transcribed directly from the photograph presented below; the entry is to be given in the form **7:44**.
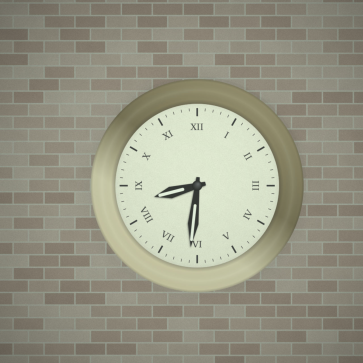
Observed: **8:31**
